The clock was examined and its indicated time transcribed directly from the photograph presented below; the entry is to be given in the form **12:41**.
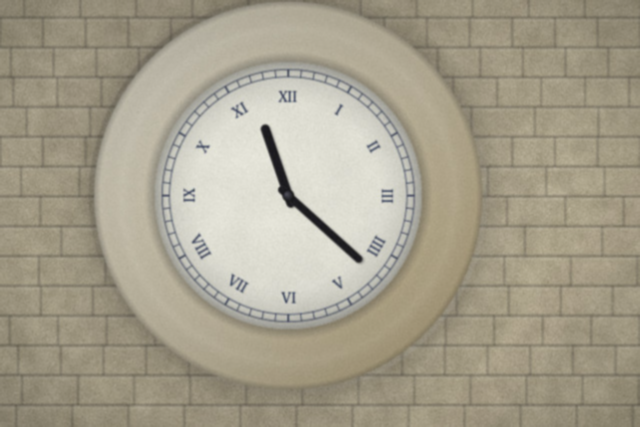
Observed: **11:22**
